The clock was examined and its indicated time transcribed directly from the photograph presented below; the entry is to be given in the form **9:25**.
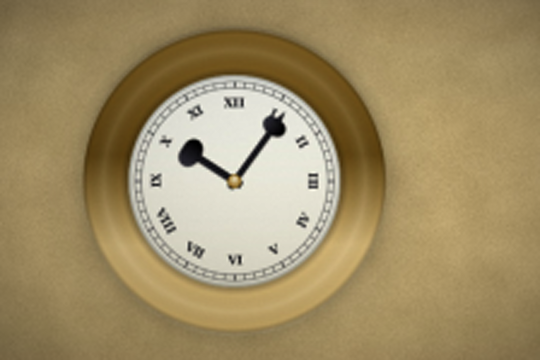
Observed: **10:06**
